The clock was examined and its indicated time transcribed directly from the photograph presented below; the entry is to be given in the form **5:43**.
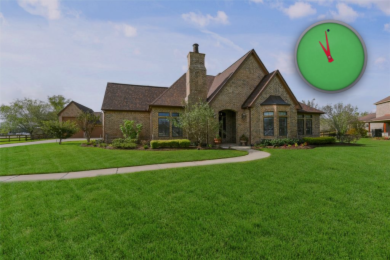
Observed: **10:59**
